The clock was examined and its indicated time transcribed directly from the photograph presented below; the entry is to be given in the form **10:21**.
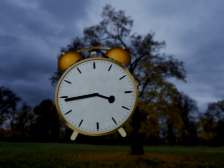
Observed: **3:44**
